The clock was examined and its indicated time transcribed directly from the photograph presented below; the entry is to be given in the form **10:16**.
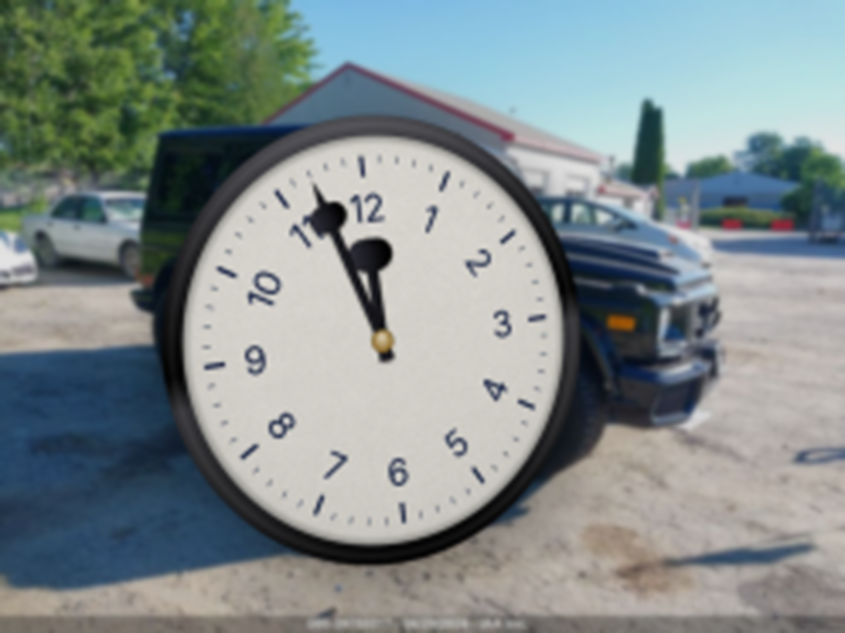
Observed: **11:57**
